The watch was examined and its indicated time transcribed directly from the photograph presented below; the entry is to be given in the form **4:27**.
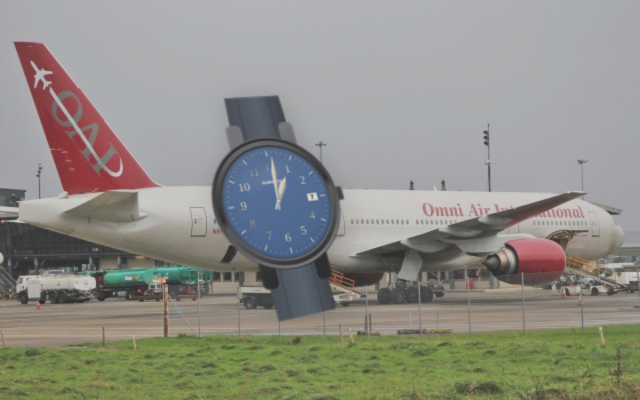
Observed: **1:01**
